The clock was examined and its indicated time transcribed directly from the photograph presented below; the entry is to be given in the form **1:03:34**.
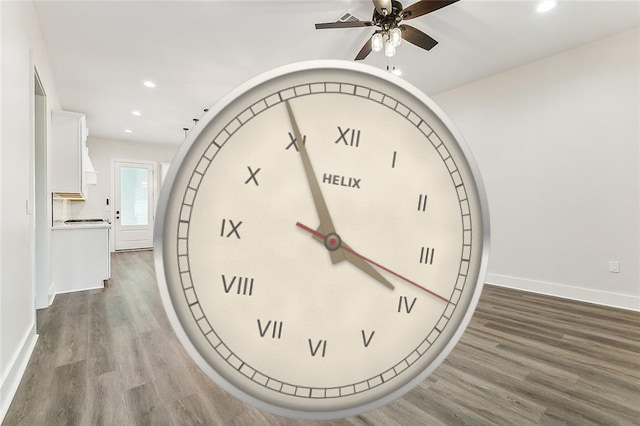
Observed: **3:55:18**
